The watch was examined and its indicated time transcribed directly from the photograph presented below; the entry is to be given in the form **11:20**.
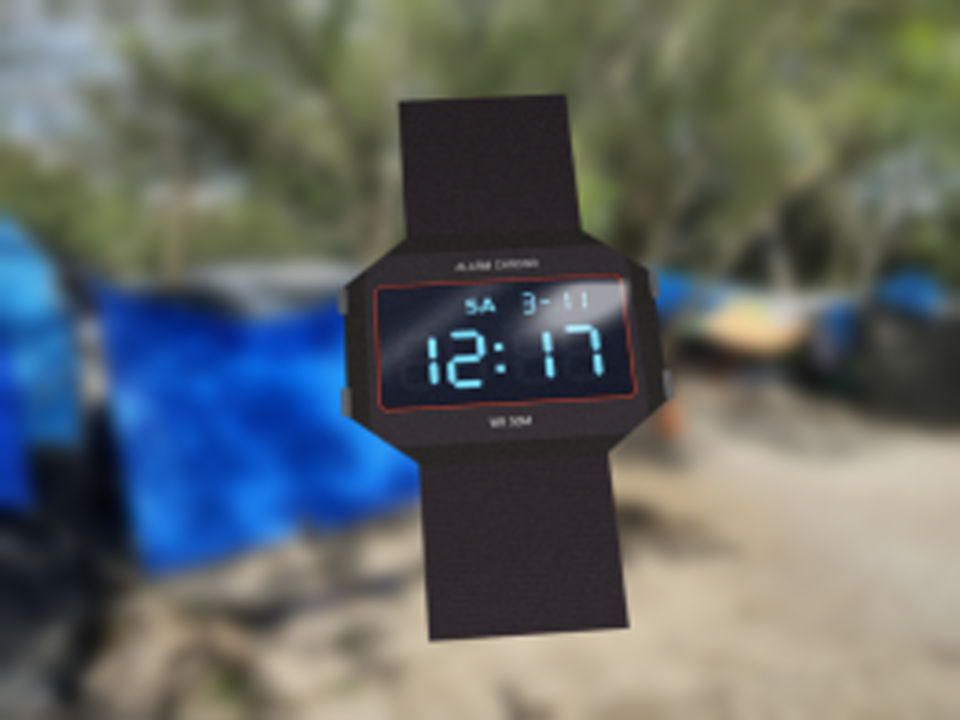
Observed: **12:17**
